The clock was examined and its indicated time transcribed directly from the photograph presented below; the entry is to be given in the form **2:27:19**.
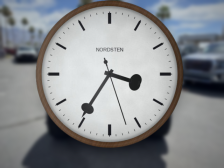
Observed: **3:35:27**
